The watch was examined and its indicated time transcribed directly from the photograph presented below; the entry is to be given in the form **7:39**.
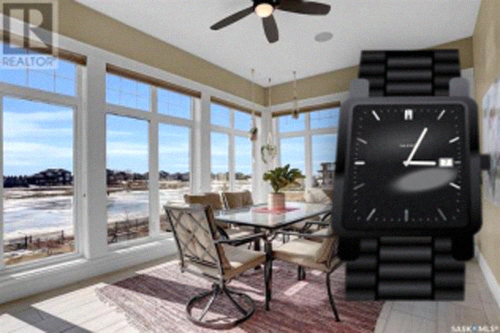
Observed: **3:04**
